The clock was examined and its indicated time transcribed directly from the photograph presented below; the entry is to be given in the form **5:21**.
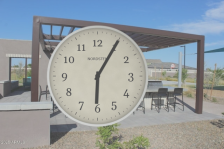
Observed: **6:05**
